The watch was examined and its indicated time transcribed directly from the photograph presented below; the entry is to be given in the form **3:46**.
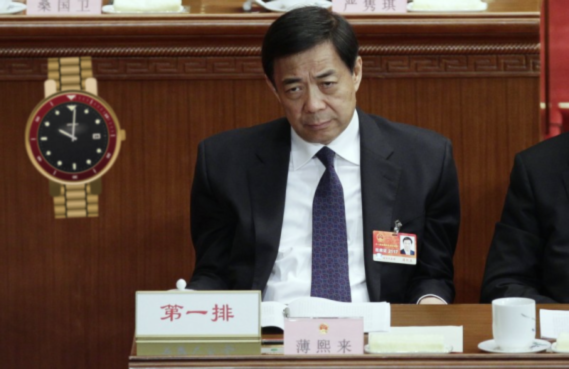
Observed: **10:01**
